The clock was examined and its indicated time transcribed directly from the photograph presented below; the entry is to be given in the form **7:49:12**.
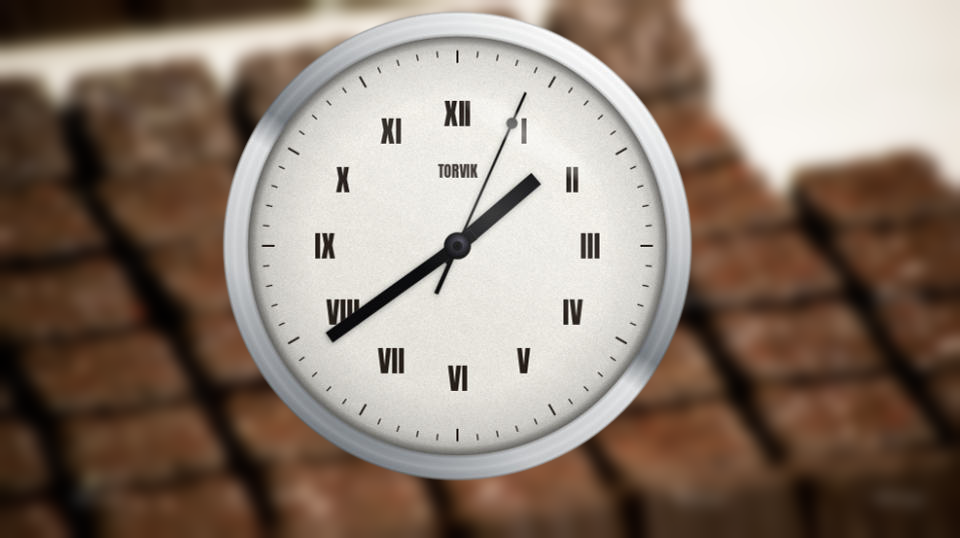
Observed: **1:39:04**
